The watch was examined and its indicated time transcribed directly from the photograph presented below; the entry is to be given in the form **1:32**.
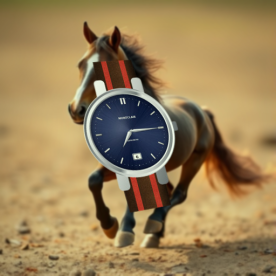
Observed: **7:15**
